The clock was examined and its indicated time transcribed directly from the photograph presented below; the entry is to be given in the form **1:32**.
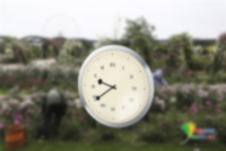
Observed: **9:39**
